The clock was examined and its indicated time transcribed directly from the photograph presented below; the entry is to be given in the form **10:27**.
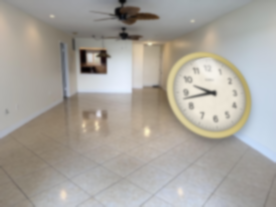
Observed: **9:43**
